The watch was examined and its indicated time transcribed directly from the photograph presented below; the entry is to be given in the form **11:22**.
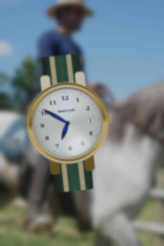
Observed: **6:51**
